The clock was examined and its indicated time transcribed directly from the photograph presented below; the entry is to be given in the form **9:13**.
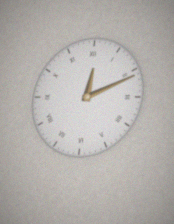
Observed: **12:11**
